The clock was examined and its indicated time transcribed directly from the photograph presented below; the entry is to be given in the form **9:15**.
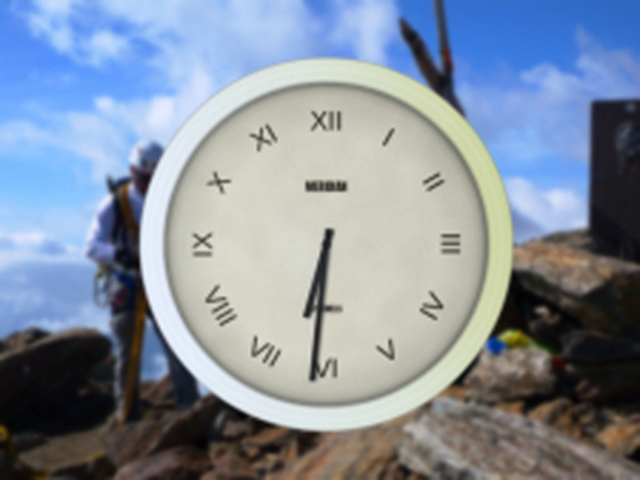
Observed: **6:31**
